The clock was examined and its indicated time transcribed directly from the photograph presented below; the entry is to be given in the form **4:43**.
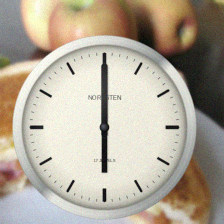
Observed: **6:00**
